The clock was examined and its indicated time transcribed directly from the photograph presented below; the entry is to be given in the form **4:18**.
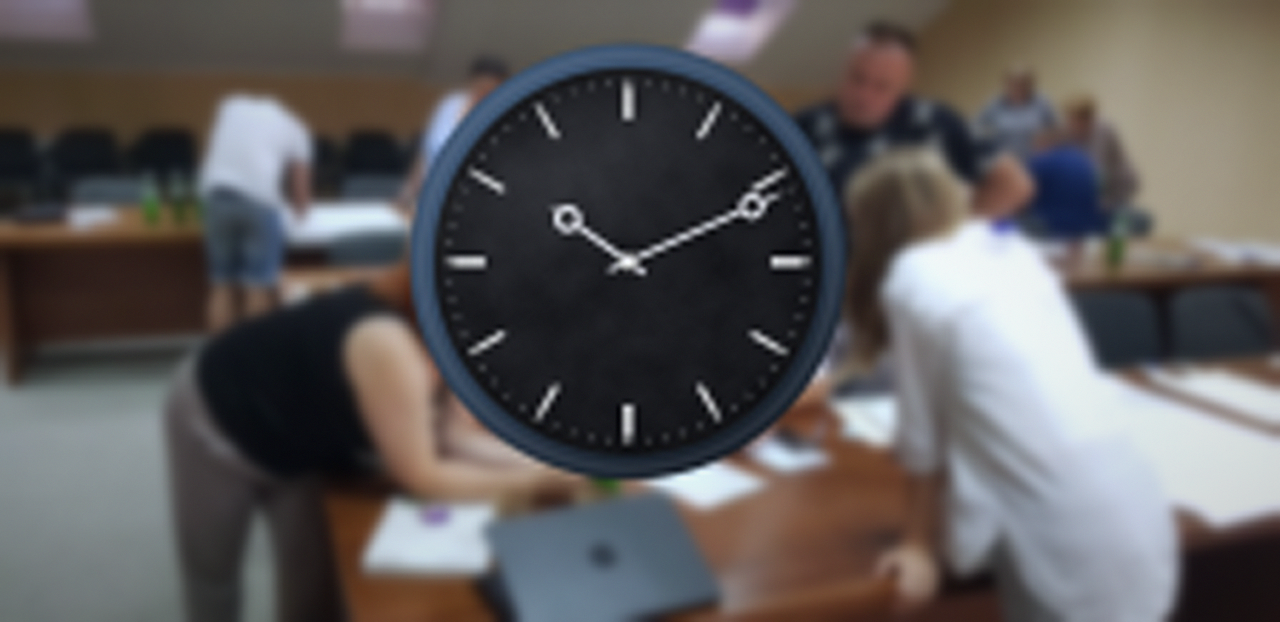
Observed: **10:11**
